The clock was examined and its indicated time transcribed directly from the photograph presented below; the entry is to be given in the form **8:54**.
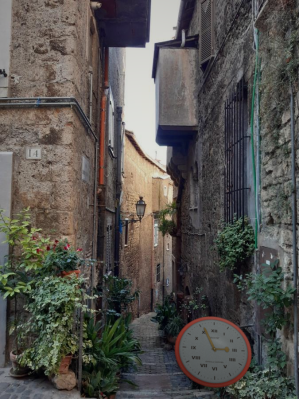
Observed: **2:56**
